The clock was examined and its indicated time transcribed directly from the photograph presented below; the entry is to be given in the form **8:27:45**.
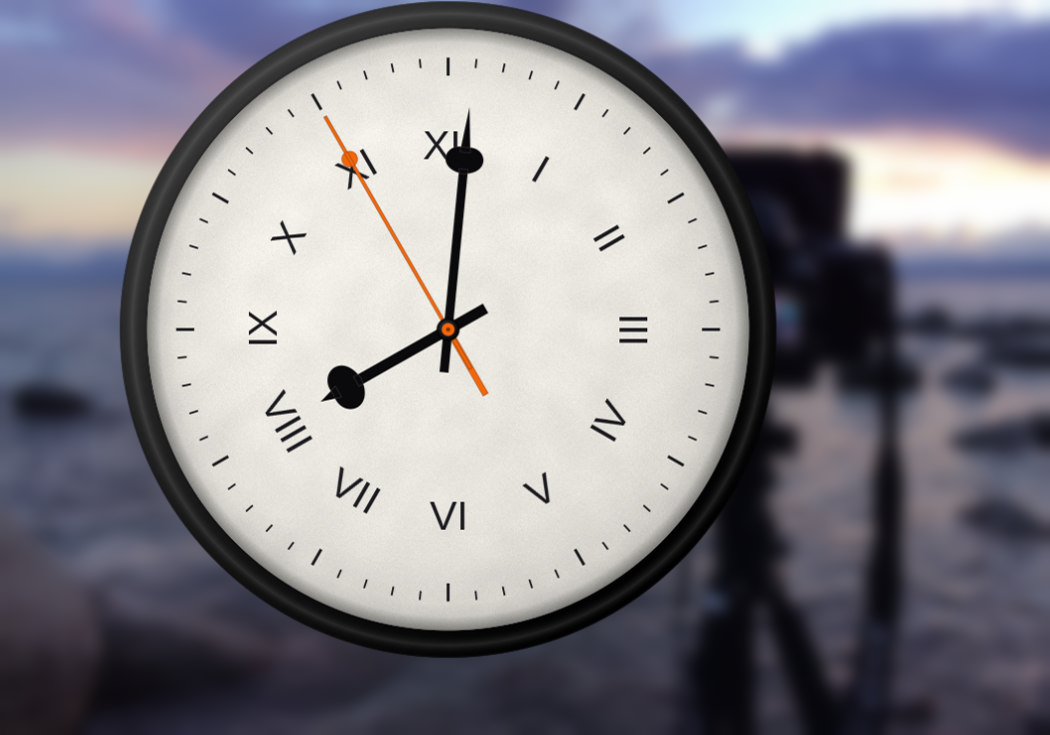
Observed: **8:00:55**
